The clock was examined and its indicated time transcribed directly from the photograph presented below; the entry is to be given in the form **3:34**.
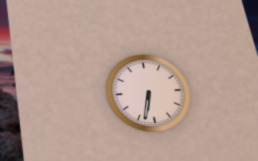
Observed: **6:33**
